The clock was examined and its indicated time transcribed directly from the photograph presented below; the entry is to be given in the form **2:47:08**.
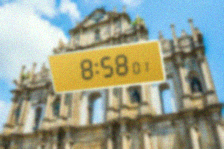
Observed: **8:58:01**
